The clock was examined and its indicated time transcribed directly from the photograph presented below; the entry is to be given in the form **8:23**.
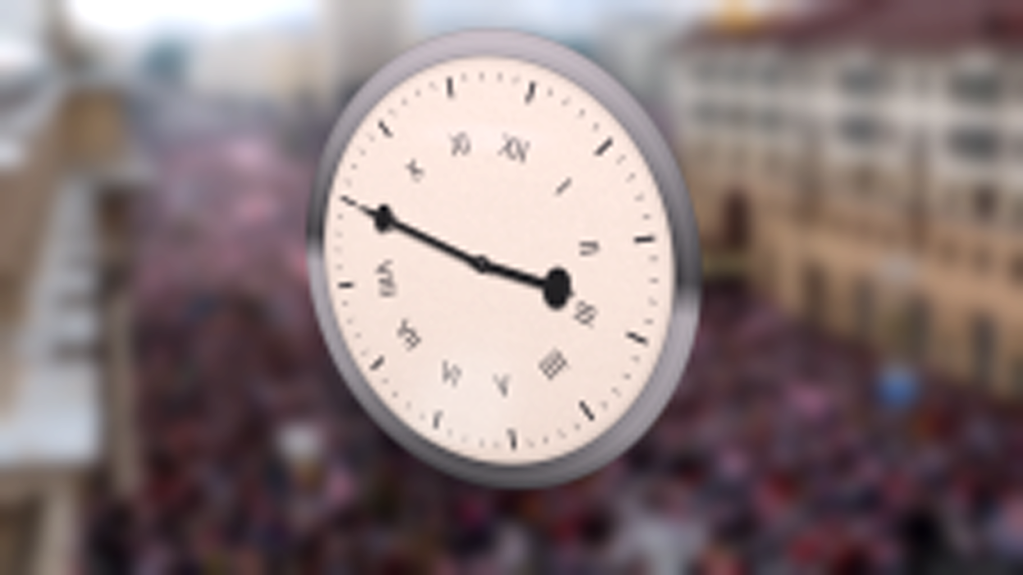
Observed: **2:45**
